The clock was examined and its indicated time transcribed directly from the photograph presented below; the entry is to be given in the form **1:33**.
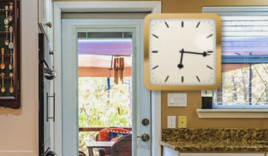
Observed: **6:16**
